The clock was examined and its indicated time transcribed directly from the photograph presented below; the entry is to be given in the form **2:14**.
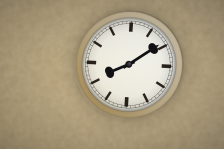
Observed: **8:09**
